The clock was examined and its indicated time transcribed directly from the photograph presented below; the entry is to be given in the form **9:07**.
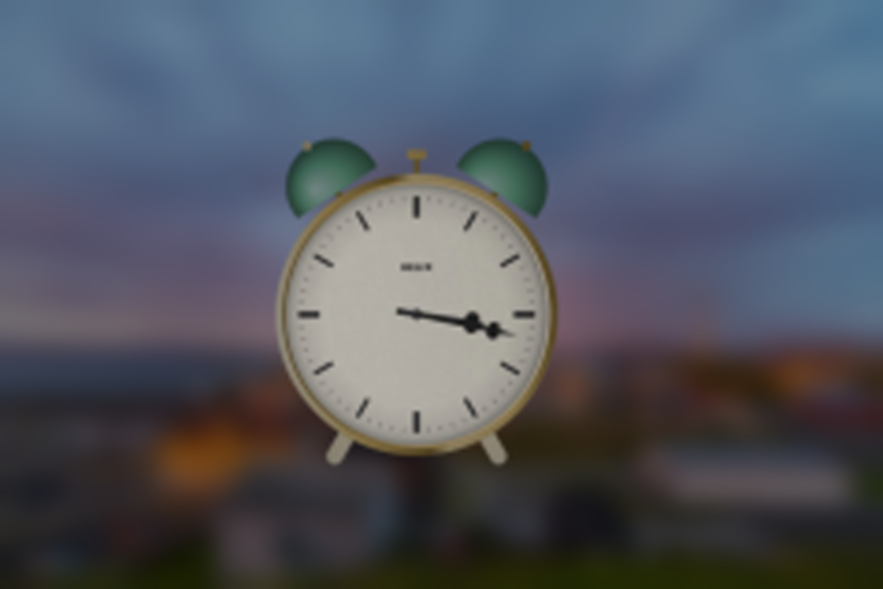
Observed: **3:17**
